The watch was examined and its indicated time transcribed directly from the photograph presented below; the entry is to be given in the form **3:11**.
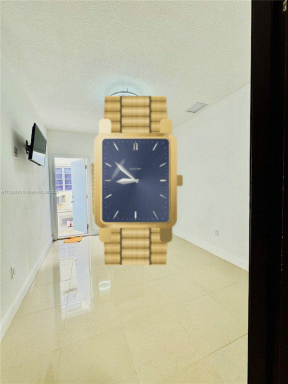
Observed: **8:52**
